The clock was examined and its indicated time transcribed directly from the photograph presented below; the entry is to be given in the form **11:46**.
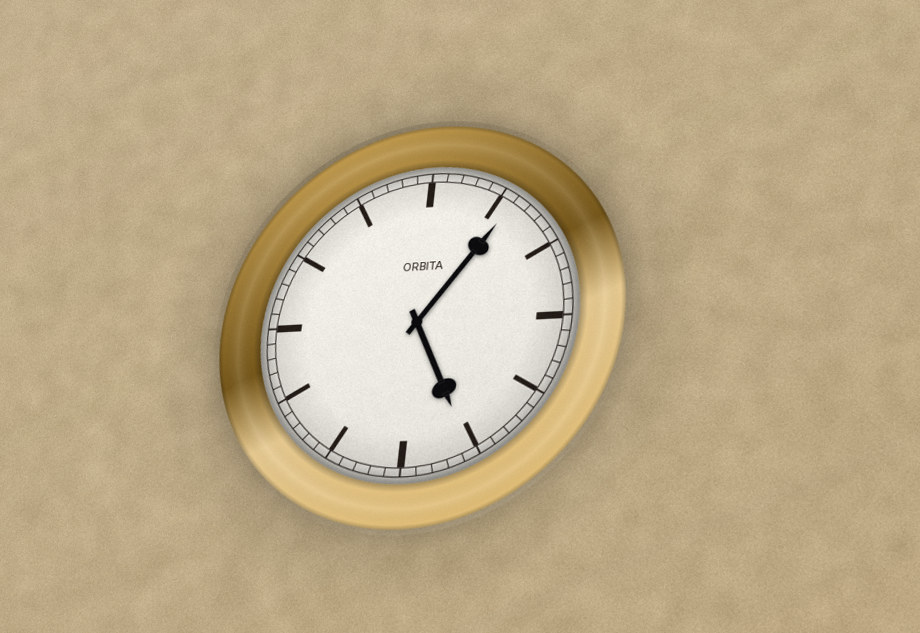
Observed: **5:06**
